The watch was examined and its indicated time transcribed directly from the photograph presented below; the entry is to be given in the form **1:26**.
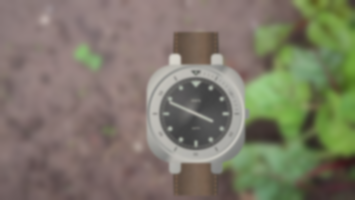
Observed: **3:49**
